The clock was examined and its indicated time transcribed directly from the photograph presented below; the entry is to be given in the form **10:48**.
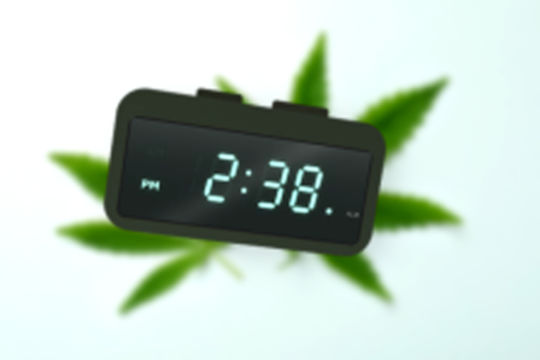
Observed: **2:38**
